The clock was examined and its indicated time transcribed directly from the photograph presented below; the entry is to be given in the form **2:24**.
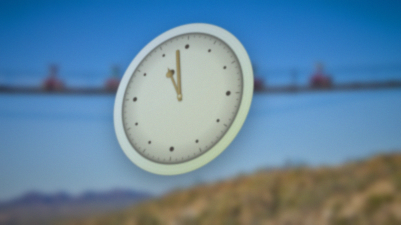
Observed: **10:58**
